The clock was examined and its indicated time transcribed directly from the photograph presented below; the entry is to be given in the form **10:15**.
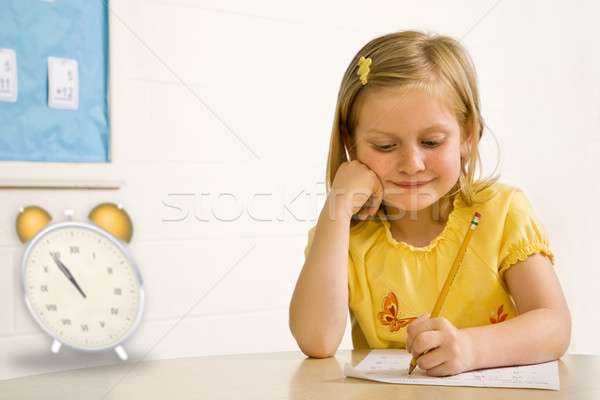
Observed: **10:54**
